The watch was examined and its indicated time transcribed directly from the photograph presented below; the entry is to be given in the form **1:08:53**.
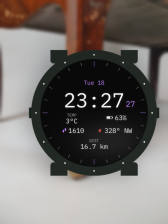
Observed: **23:27:27**
